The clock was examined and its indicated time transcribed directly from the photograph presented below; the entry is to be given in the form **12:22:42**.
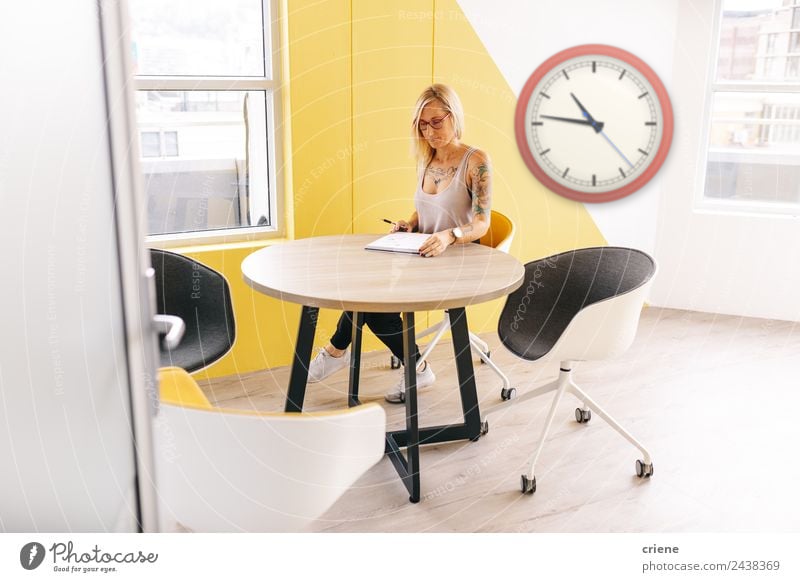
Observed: **10:46:23**
